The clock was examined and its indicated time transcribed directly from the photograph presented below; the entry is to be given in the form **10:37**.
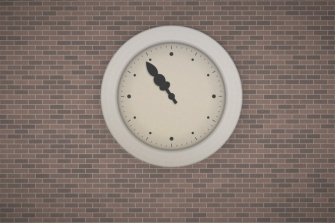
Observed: **10:54**
